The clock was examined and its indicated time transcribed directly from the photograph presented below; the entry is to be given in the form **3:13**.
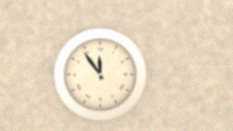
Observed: **11:54**
